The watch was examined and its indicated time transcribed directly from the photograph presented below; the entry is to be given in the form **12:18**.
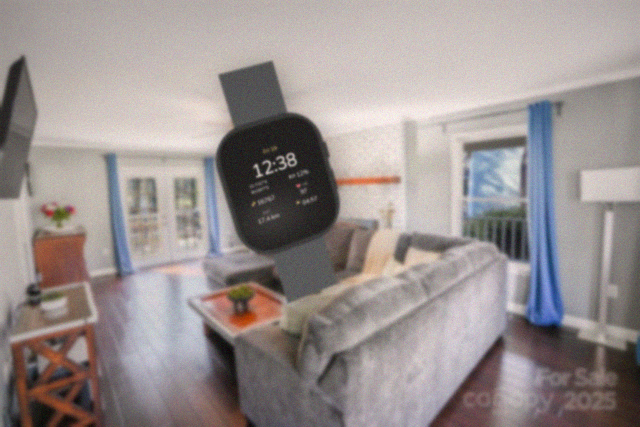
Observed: **12:38**
